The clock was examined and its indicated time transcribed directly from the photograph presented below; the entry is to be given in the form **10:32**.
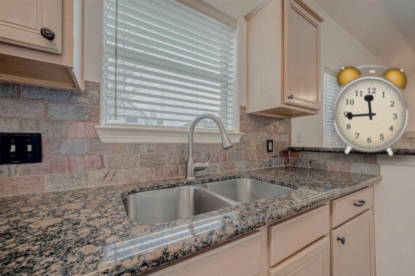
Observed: **11:44**
